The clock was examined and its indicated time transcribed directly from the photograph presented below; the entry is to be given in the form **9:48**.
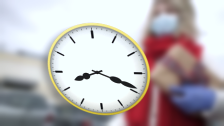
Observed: **8:19**
